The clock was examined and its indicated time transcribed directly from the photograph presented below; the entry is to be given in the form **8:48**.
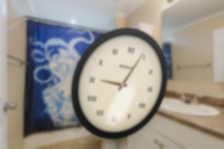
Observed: **9:04**
